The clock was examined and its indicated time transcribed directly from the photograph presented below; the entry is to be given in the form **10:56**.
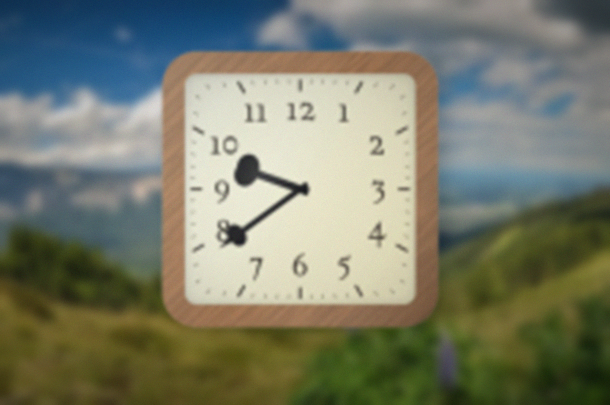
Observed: **9:39**
